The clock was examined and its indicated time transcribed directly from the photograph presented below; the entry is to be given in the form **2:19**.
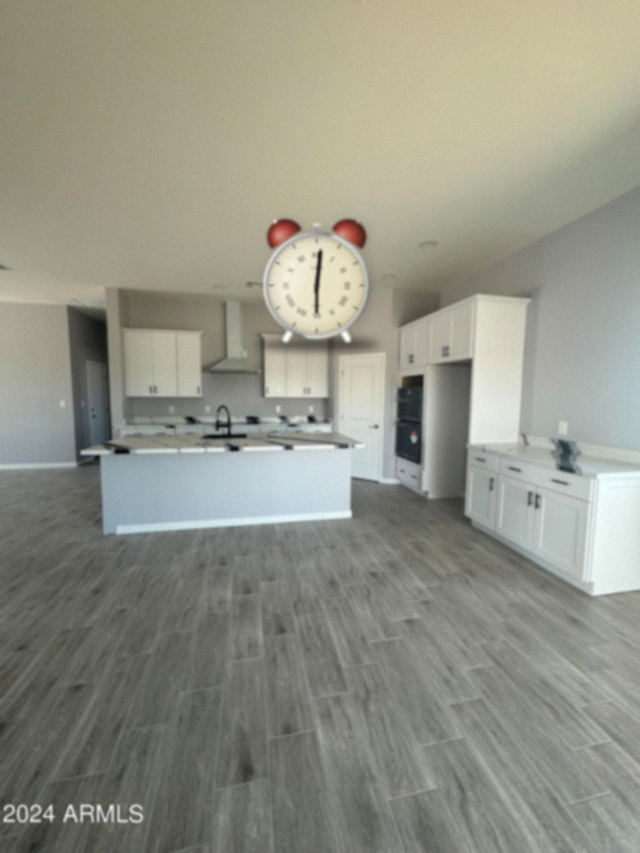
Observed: **6:01**
